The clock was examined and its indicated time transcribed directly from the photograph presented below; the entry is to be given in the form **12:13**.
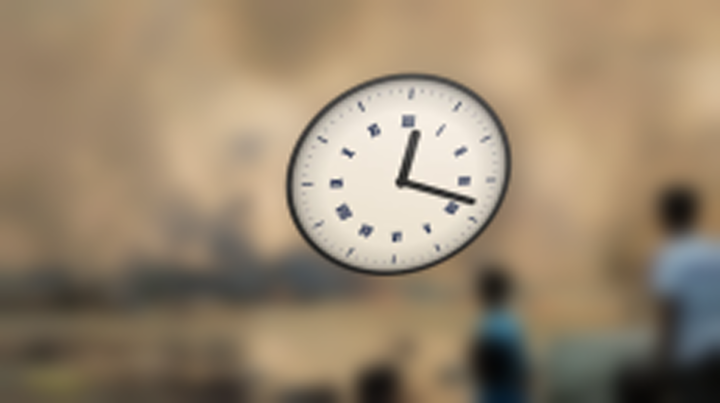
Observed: **12:18**
